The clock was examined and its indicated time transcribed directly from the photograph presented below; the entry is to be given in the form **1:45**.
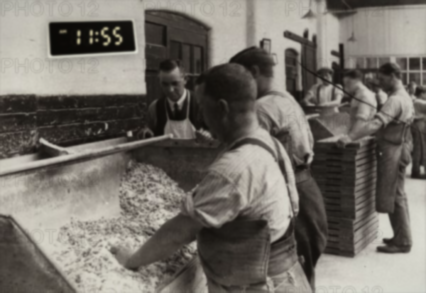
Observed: **11:55**
